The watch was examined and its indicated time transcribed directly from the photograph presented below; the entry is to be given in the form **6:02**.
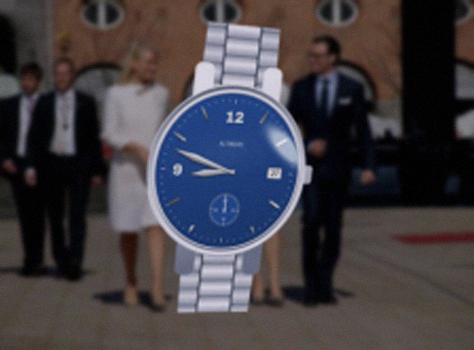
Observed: **8:48**
